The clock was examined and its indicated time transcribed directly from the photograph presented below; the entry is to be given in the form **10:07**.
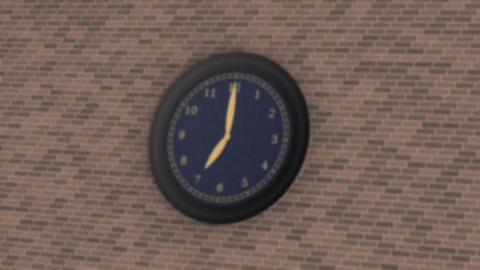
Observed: **7:00**
